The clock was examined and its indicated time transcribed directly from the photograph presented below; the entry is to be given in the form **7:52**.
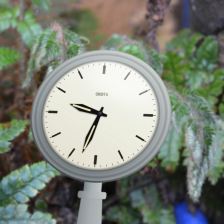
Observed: **9:33**
